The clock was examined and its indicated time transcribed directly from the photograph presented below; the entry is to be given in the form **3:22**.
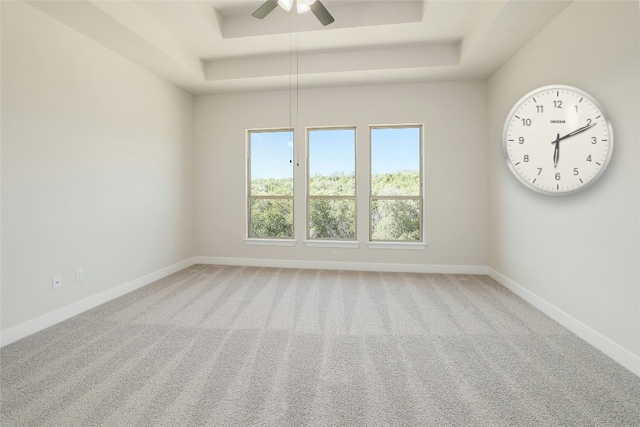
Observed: **6:11**
